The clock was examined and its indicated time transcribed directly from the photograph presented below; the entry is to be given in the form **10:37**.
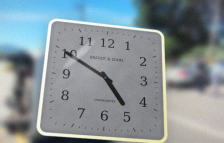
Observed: **4:50**
